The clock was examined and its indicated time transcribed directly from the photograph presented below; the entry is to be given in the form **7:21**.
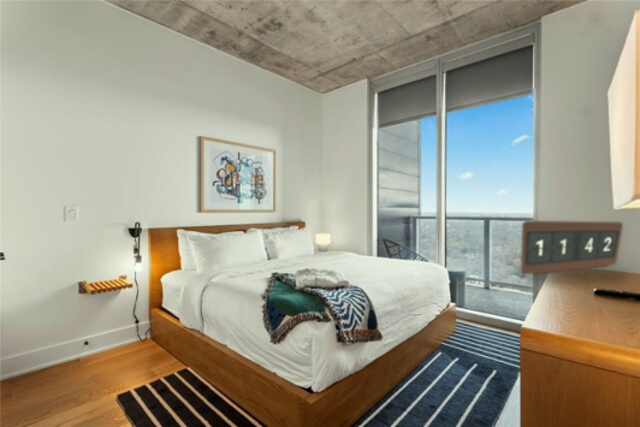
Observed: **11:42**
